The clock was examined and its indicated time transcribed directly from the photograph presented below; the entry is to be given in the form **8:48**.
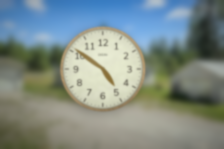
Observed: **4:51**
